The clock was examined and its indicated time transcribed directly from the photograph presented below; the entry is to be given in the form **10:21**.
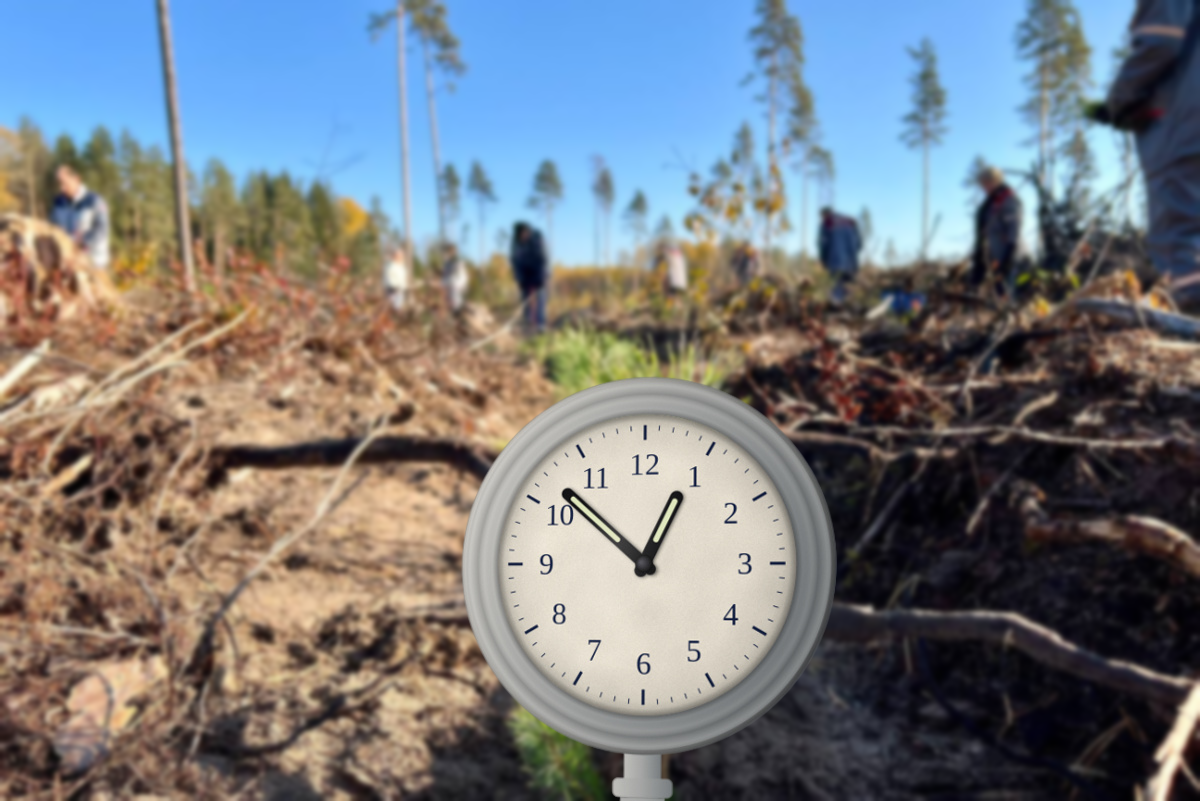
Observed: **12:52**
